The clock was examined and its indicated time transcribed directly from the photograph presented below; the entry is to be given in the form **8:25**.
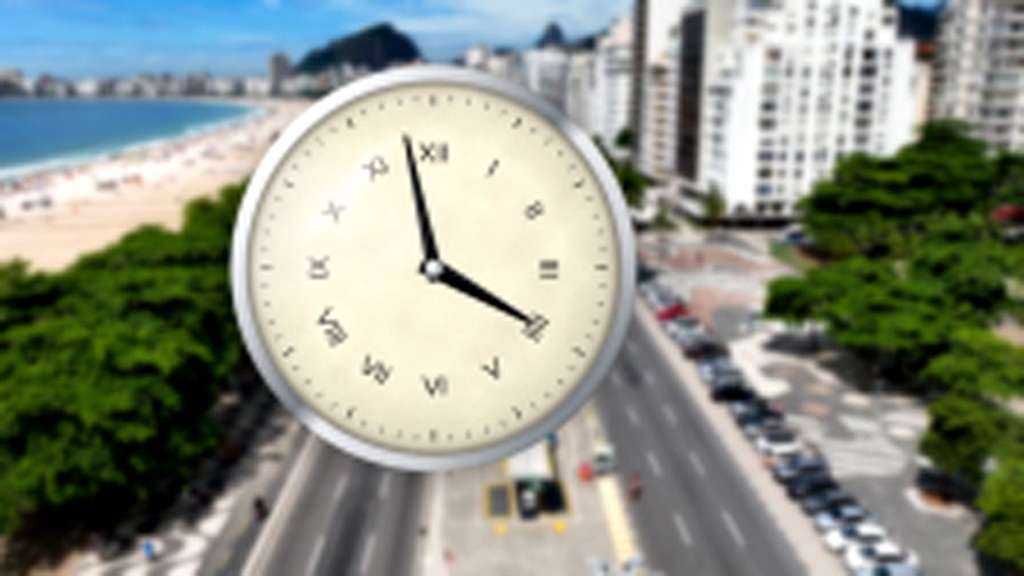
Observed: **3:58**
